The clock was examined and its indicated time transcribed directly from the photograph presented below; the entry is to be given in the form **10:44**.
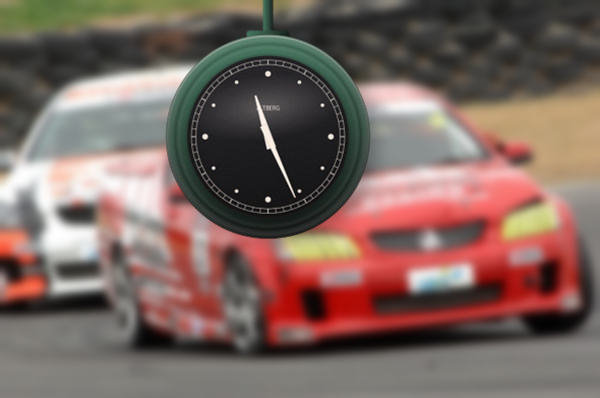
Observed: **11:26**
